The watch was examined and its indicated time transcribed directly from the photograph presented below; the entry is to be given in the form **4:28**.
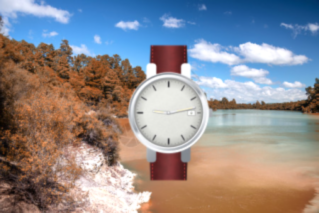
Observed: **9:13**
